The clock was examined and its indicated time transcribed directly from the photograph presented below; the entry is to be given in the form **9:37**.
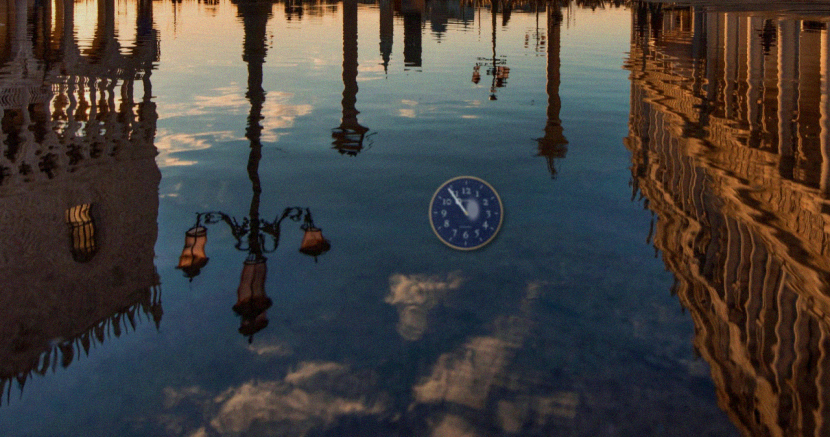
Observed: **10:54**
